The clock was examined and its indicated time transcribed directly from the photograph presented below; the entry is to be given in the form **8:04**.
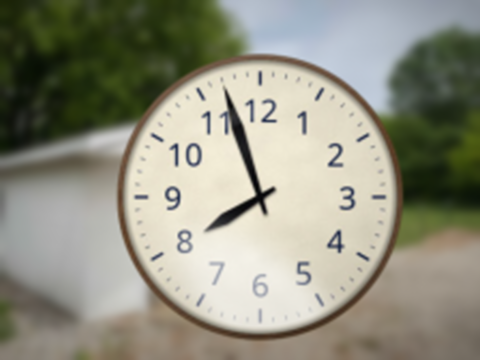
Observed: **7:57**
